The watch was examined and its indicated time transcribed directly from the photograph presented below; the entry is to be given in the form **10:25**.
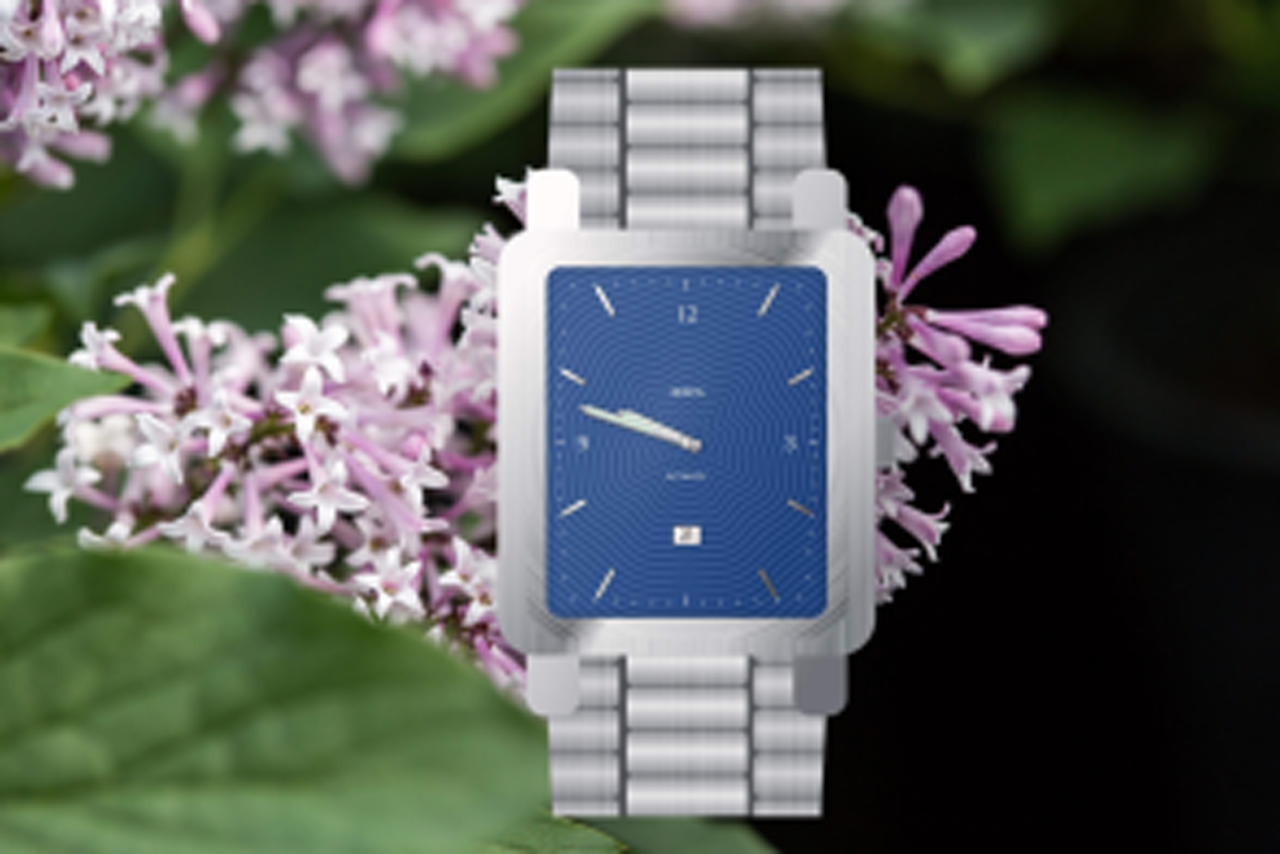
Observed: **9:48**
